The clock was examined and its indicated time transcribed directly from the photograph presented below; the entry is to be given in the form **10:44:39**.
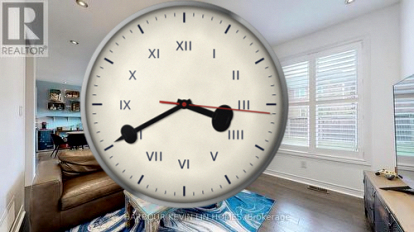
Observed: **3:40:16**
